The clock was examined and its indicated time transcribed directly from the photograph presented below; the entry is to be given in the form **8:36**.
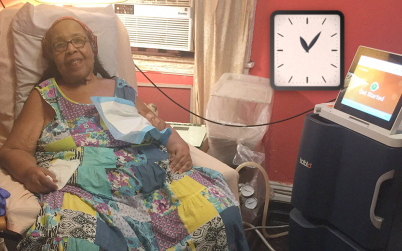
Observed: **11:06**
